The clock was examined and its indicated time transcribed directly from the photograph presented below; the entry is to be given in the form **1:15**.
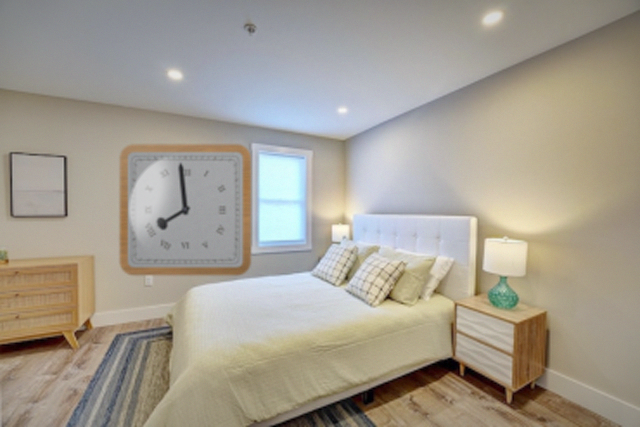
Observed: **7:59**
